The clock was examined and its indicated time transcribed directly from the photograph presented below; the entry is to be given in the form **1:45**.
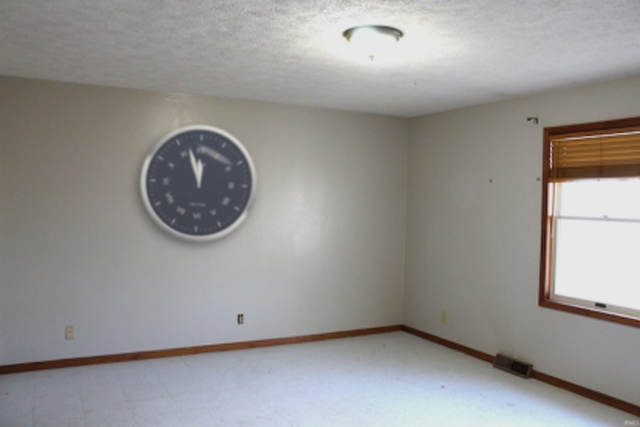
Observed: **11:57**
